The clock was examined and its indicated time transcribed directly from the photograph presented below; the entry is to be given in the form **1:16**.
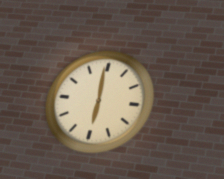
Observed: **5:59**
